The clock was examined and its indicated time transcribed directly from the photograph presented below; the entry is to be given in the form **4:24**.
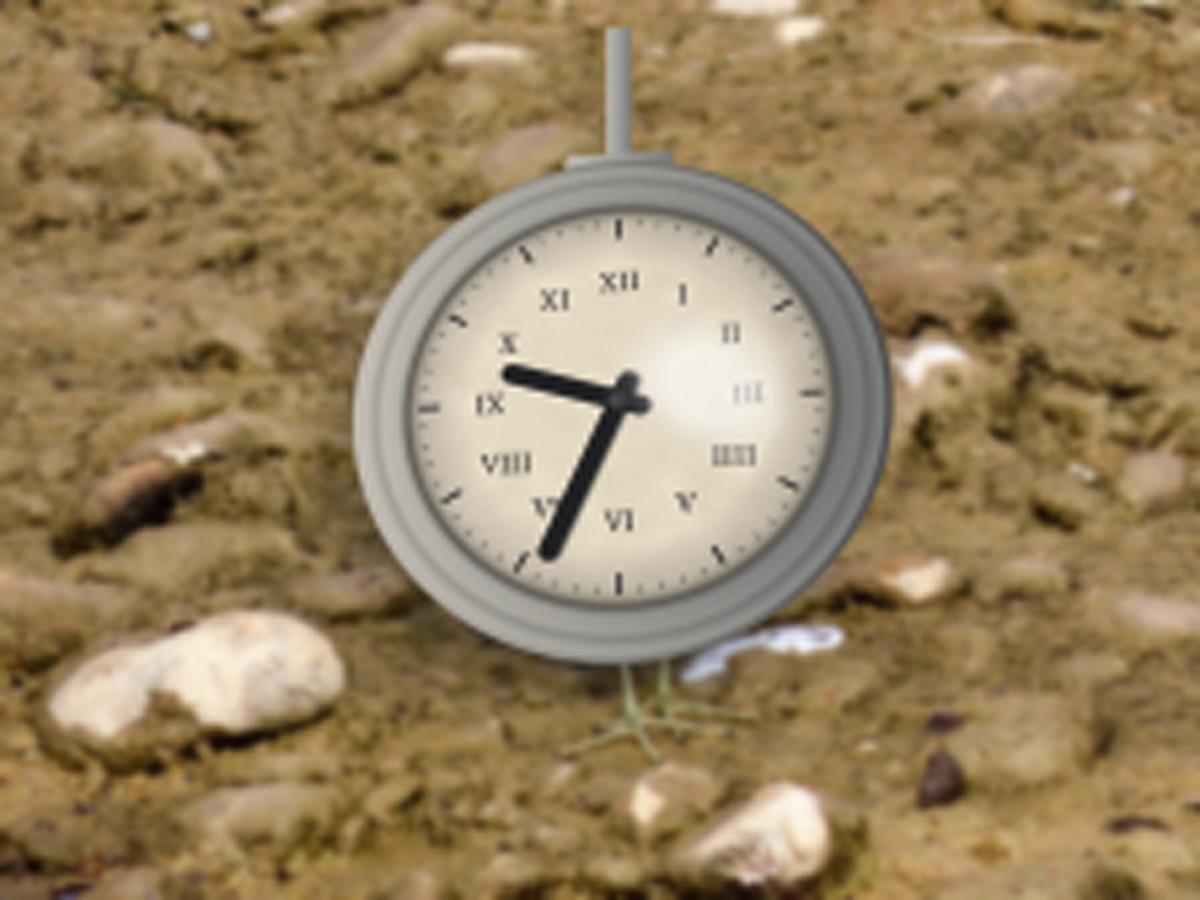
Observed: **9:34**
